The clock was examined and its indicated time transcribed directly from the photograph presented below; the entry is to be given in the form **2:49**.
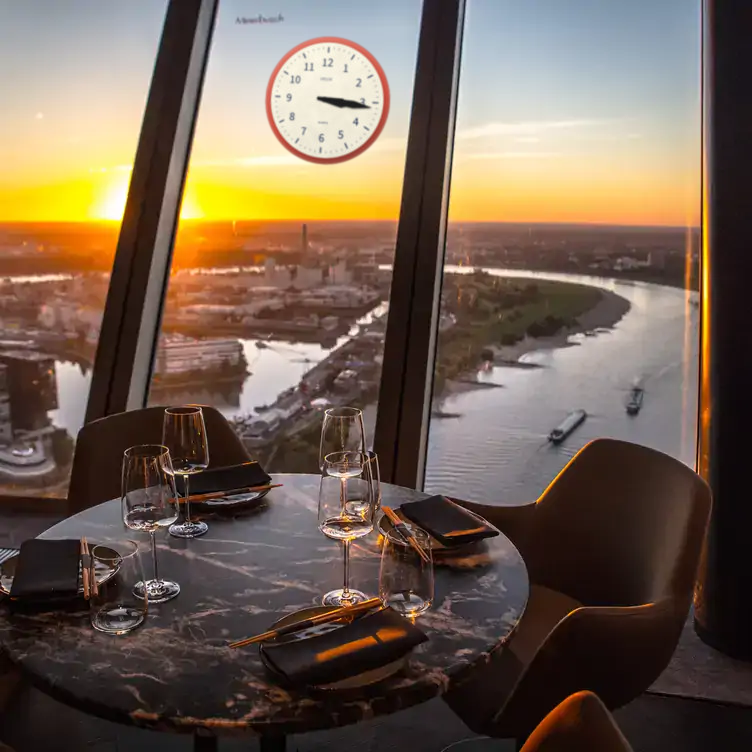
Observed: **3:16**
